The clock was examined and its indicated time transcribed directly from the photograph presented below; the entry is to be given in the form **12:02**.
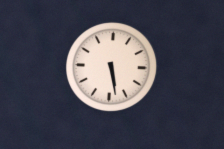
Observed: **5:28**
